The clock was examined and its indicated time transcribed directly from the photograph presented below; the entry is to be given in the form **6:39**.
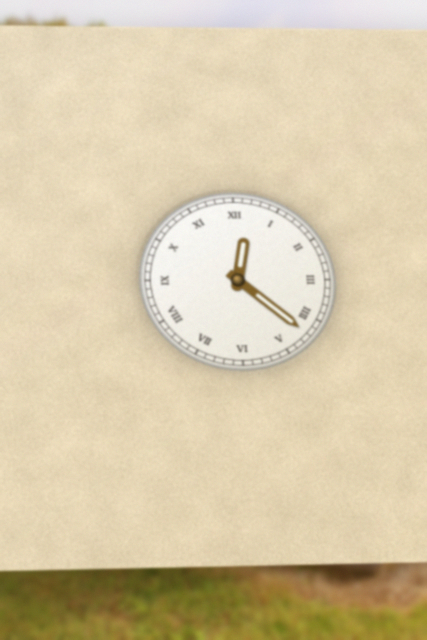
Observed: **12:22**
